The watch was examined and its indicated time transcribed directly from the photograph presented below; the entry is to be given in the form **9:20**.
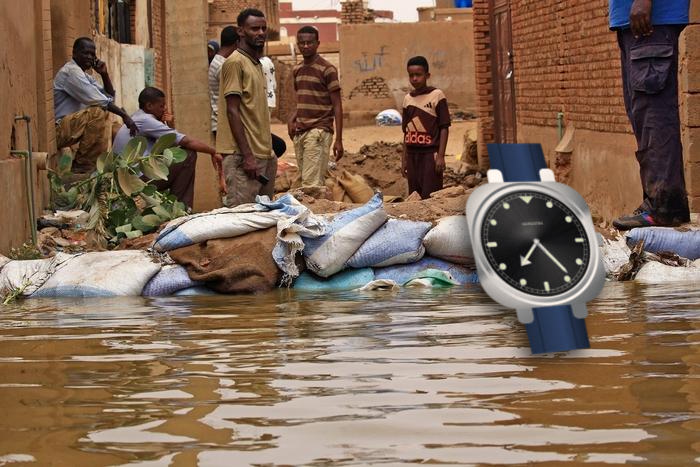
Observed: **7:24**
